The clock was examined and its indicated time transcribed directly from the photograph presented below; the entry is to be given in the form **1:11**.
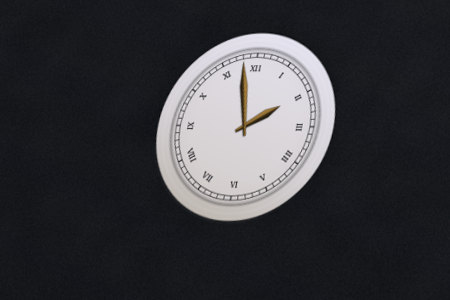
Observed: **1:58**
